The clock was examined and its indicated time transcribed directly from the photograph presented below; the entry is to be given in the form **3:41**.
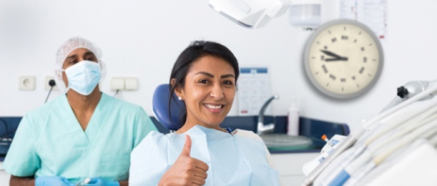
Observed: **8:48**
